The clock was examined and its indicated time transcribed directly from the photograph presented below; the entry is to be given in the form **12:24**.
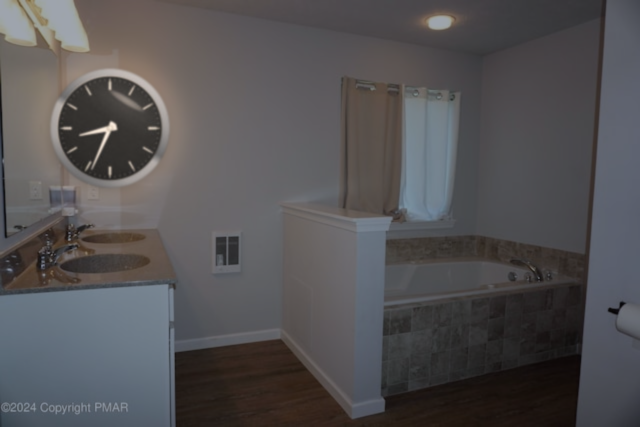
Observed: **8:34**
